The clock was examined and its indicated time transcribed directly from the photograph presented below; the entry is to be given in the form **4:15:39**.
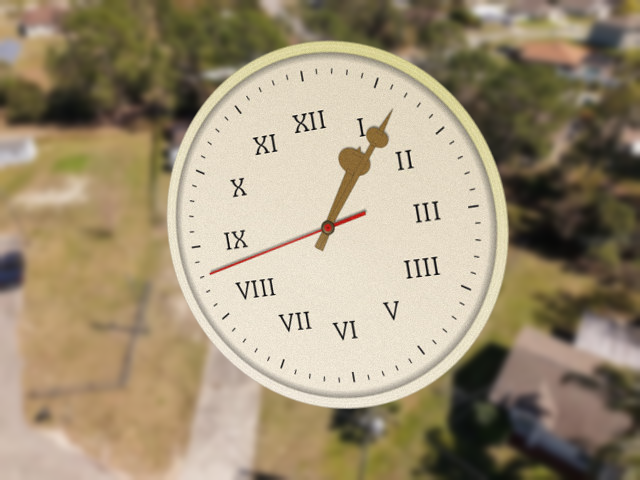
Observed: **1:06:43**
